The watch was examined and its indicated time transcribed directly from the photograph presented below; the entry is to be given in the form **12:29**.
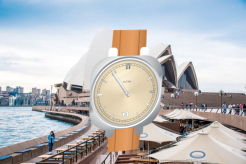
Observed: **10:54**
